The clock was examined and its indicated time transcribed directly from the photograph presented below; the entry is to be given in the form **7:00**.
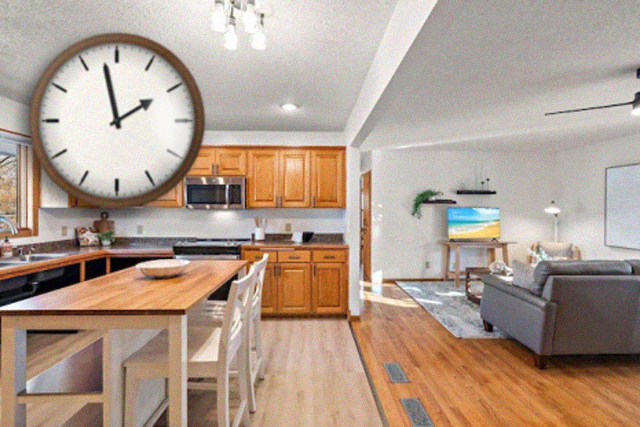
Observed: **1:58**
